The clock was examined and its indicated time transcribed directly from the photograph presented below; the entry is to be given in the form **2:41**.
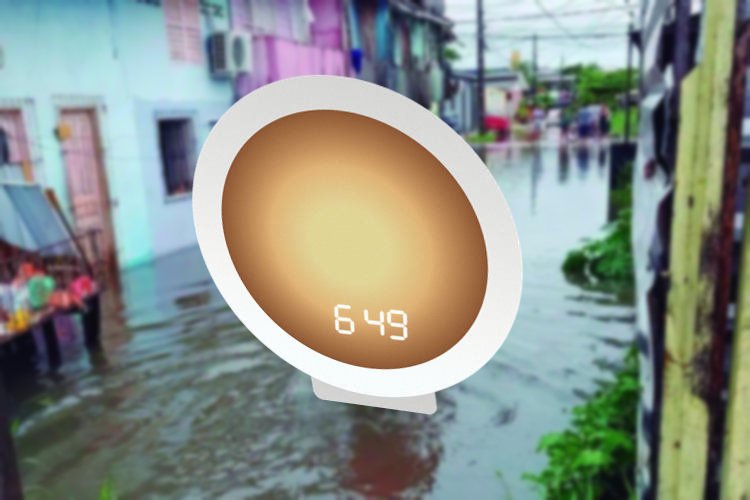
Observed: **6:49**
